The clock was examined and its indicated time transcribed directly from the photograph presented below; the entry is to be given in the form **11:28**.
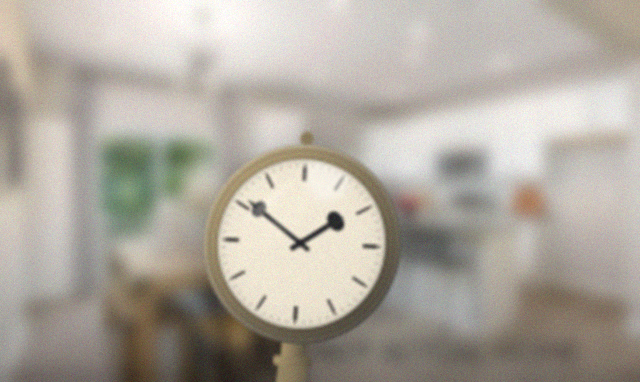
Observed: **1:51**
